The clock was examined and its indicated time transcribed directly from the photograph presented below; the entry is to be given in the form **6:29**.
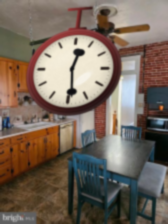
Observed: **12:29**
